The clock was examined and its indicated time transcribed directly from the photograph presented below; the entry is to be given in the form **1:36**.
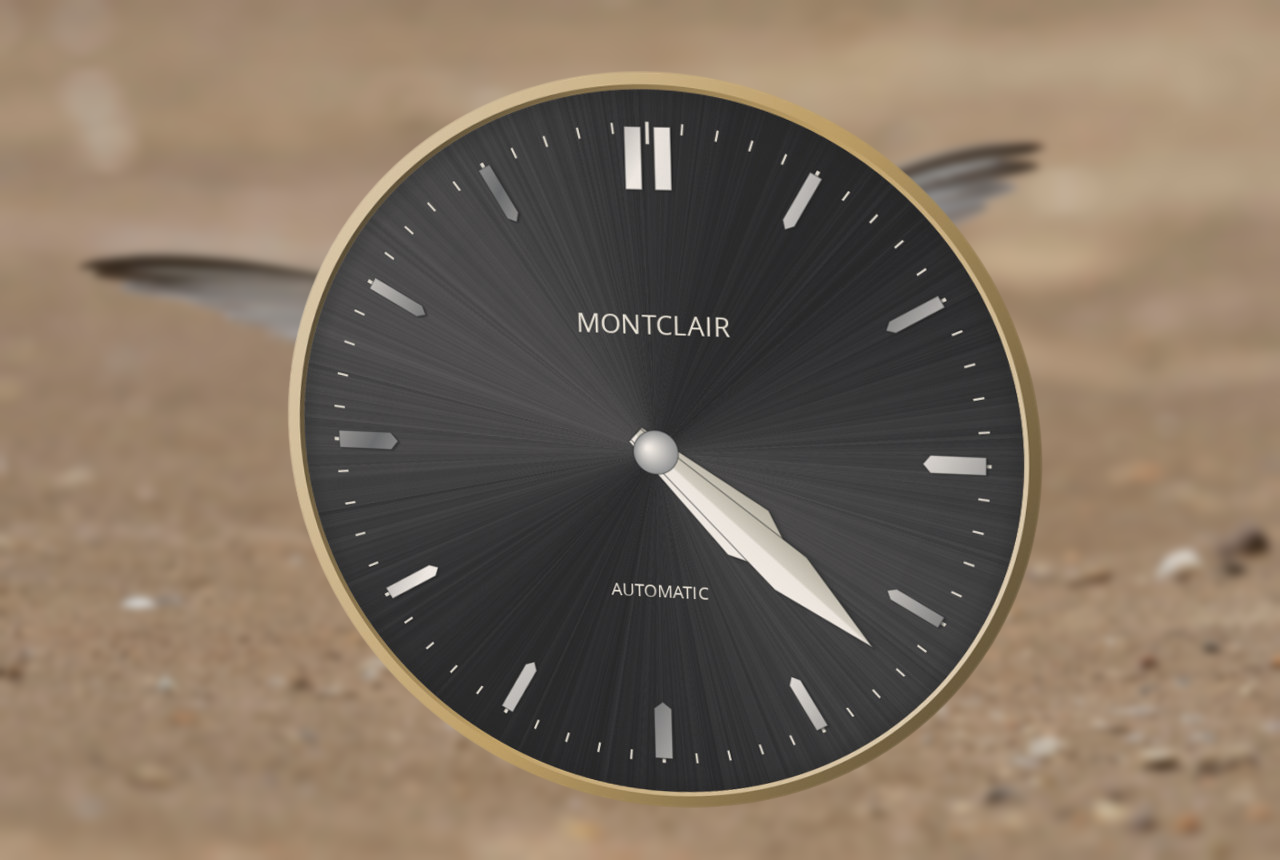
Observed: **4:22**
